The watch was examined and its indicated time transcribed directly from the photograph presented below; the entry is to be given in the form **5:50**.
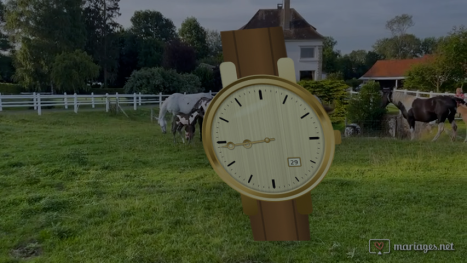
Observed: **8:44**
